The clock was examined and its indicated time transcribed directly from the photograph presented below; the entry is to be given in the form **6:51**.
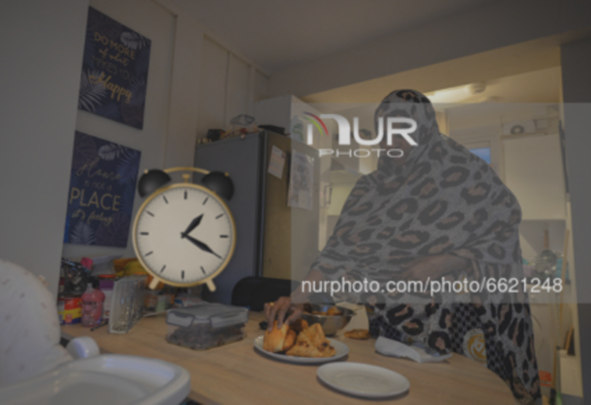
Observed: **1:20**
